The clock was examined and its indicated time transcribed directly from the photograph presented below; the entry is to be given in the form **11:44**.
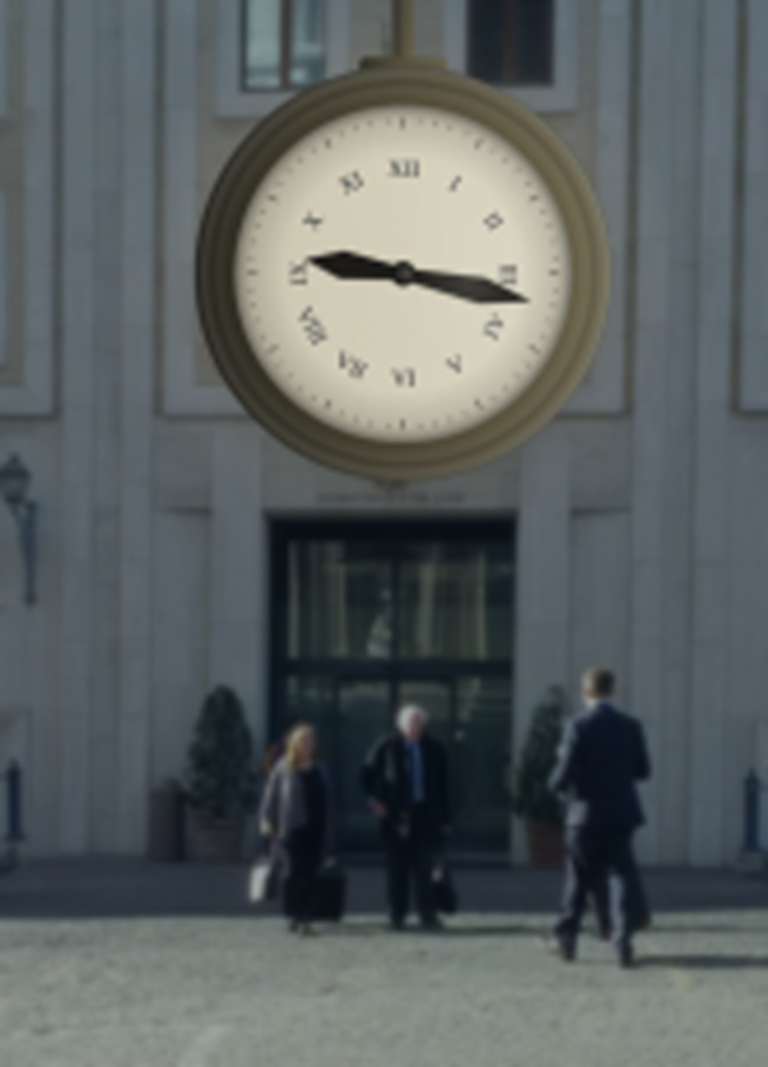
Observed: **9:17**
